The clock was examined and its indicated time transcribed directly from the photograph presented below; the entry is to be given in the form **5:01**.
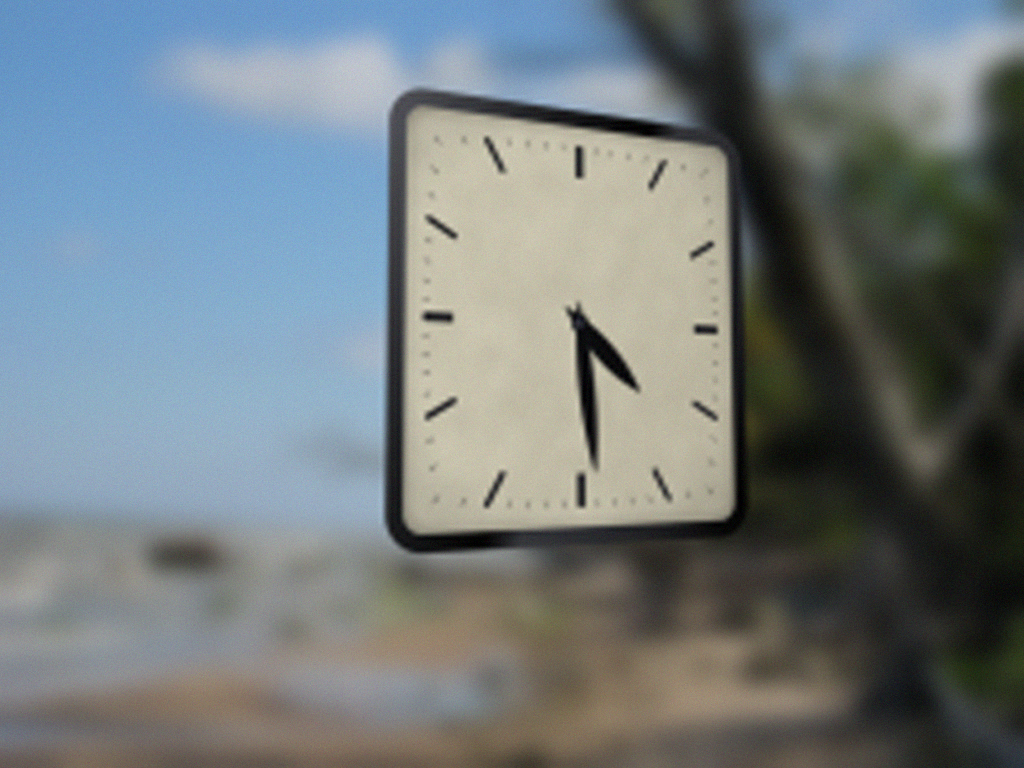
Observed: **4:29**
